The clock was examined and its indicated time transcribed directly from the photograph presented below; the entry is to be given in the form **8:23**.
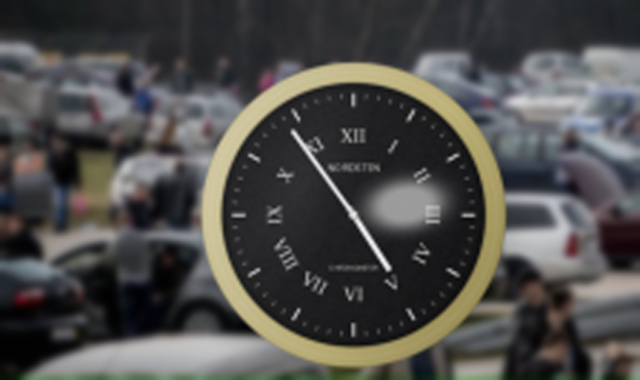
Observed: **4:54**
